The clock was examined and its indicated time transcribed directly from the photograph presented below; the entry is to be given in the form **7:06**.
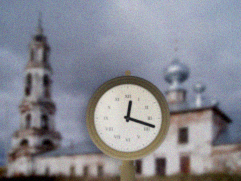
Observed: **12:18**
